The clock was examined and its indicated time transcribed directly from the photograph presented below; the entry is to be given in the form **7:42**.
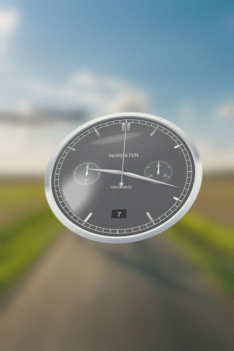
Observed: **9:18**
